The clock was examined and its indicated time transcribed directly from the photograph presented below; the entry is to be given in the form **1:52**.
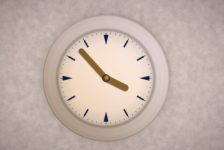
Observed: **3:53**
